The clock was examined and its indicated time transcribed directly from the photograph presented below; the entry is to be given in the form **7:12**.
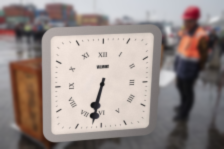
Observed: **6:32**
